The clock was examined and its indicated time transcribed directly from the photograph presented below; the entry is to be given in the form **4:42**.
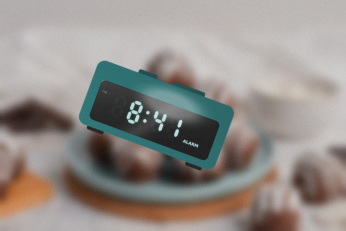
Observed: **8:41**
